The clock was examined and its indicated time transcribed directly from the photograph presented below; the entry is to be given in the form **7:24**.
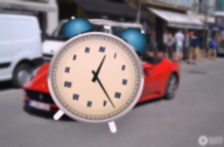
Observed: **12:23**
